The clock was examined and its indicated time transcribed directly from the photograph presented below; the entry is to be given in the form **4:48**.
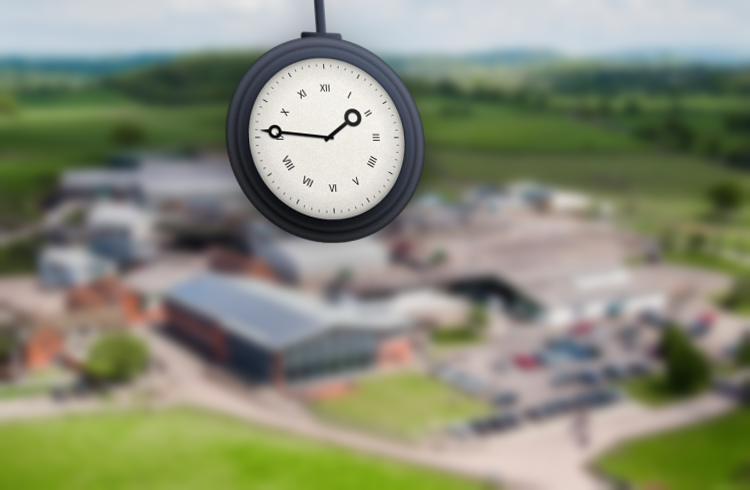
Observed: **1:46**
